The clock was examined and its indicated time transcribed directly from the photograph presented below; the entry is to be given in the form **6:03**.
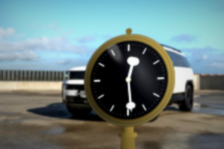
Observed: **12:29**
